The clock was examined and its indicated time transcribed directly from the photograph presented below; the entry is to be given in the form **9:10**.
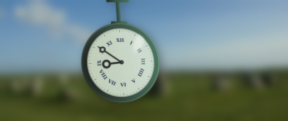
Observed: **8:51**
